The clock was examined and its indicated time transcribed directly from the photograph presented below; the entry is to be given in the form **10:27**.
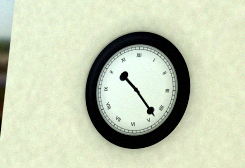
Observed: **10:23**
